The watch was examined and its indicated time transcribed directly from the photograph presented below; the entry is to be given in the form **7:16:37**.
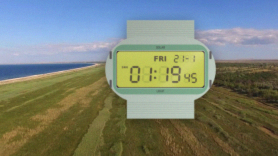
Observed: **1:19:45**
